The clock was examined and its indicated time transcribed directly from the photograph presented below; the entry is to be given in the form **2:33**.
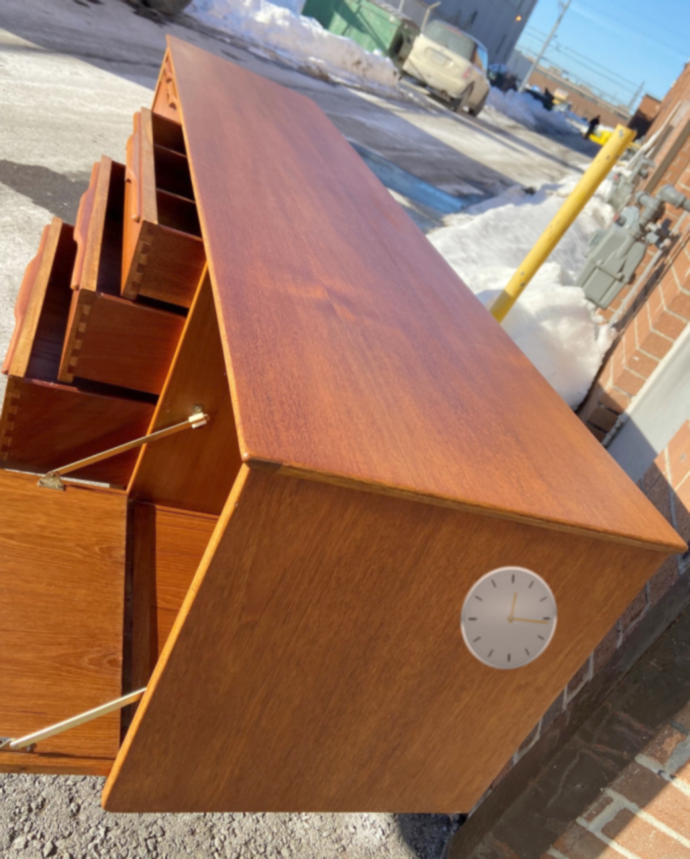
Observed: **12:16**
